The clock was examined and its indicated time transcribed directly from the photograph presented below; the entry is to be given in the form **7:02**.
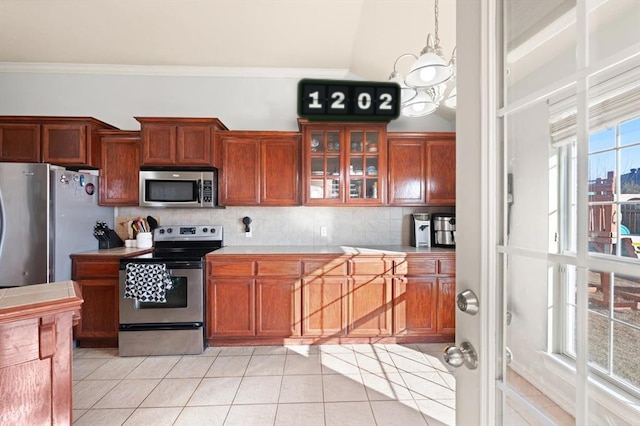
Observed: **12:02**
